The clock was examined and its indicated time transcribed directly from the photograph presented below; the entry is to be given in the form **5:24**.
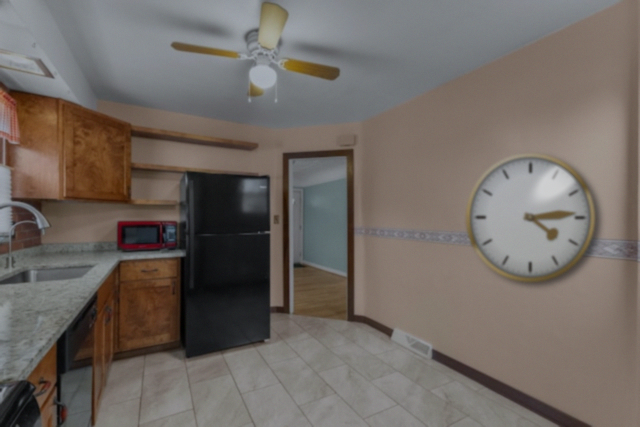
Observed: **4:14**
